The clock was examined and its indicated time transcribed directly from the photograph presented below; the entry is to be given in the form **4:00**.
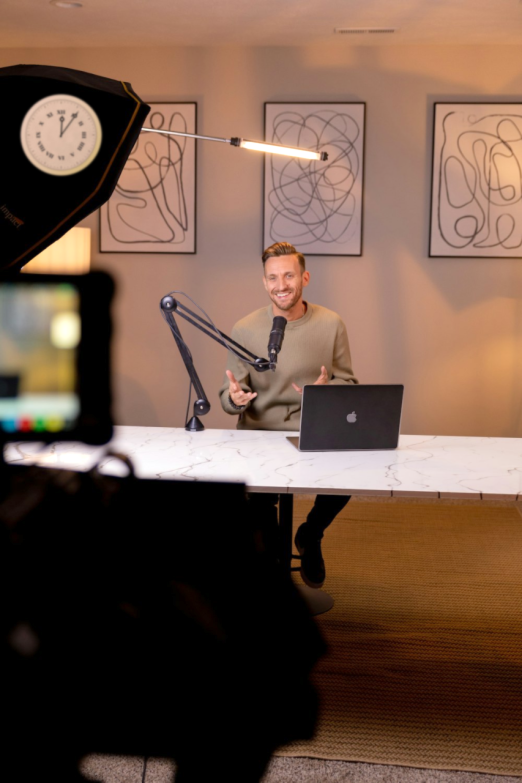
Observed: **12:06**
